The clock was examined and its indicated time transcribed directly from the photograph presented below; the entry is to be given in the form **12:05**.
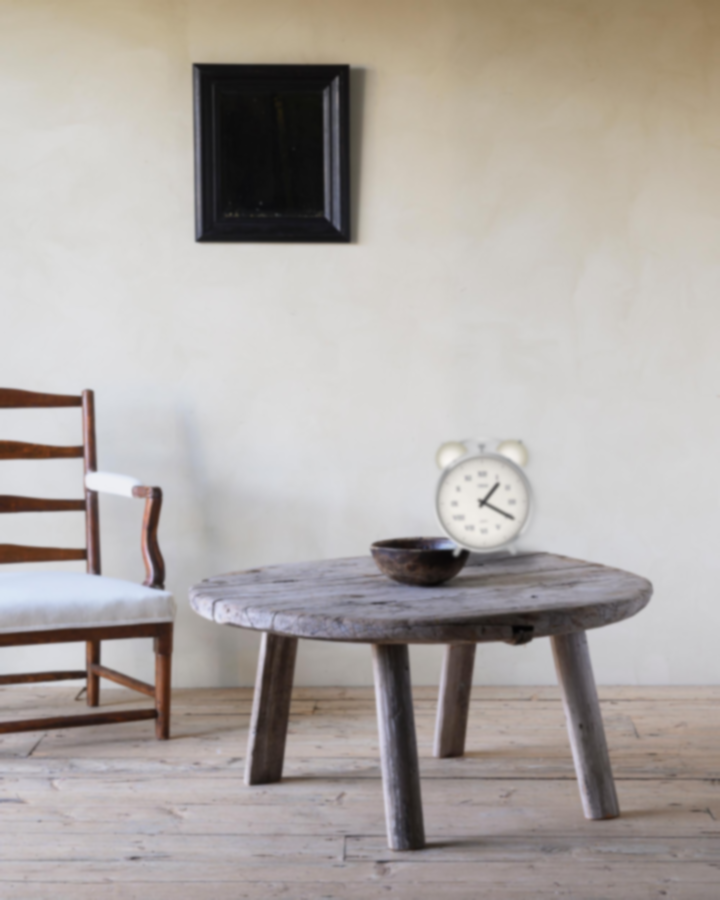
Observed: **1:20**
